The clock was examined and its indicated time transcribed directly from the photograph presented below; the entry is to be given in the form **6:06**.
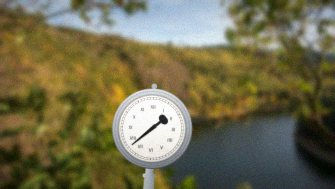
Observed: **1:38**
